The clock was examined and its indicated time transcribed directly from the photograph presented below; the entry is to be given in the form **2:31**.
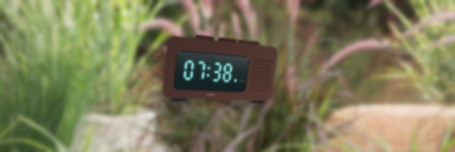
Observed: **7:38**
